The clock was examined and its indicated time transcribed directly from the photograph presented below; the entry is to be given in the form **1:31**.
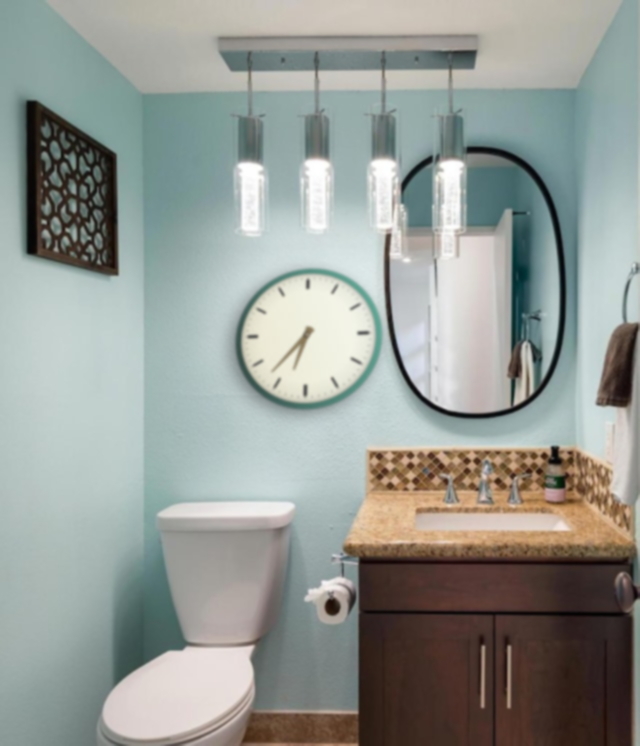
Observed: **6:37**
